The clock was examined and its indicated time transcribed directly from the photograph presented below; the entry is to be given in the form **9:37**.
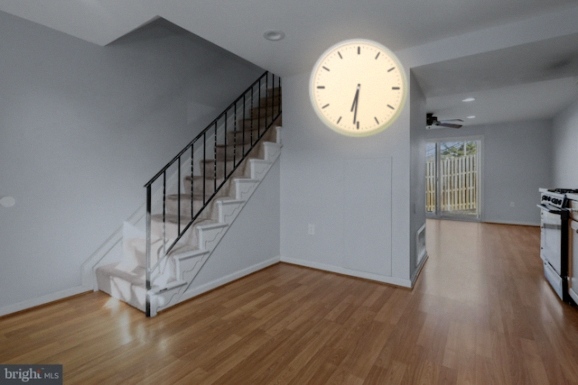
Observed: **6:31**
